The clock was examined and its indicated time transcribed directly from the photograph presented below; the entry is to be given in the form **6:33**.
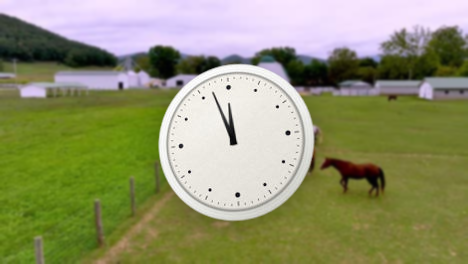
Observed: **11:57**
